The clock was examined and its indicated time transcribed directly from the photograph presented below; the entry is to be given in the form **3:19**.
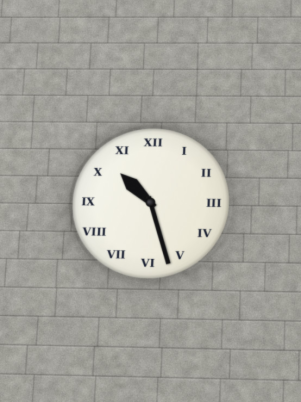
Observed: **10:27**
